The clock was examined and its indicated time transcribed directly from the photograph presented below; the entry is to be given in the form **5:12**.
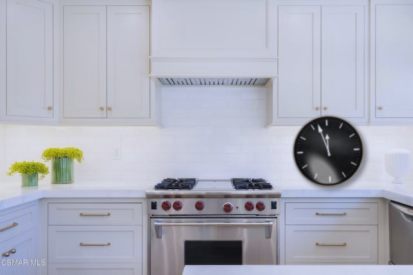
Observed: **11:57**
